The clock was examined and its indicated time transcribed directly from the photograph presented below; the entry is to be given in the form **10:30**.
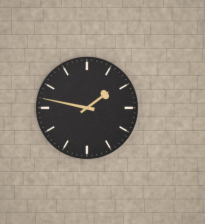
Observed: **1:47**
